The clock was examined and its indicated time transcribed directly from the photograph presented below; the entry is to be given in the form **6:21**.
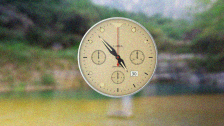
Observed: **4:53**
